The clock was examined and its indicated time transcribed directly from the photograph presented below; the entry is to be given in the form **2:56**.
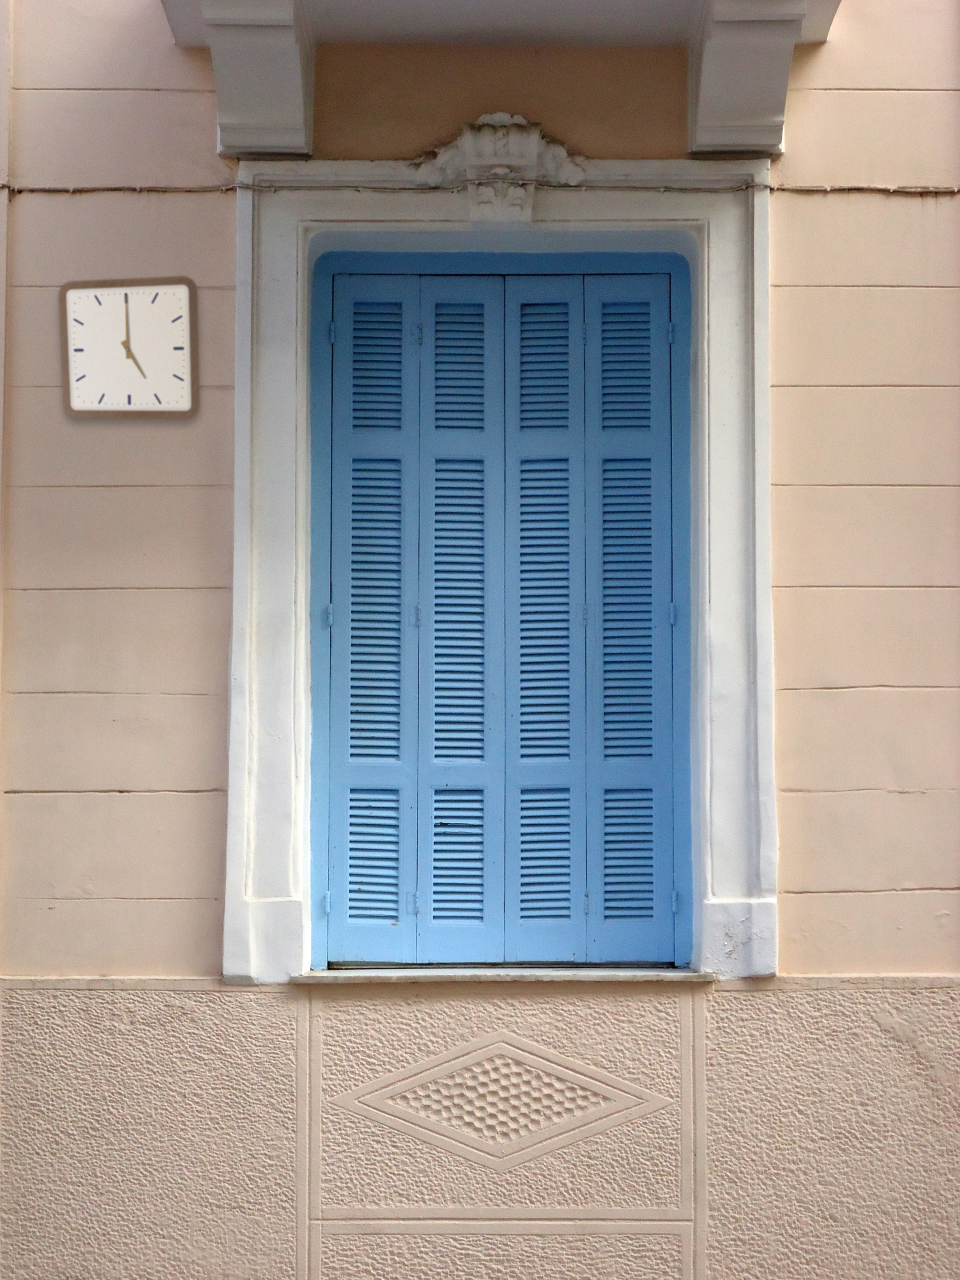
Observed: **5:00**
